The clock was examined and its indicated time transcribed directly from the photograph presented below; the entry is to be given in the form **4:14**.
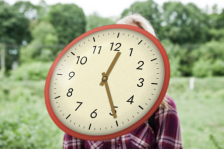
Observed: **12:25**
